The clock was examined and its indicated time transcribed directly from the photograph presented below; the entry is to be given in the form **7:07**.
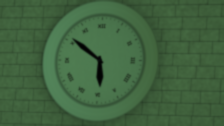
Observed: **5:51**
